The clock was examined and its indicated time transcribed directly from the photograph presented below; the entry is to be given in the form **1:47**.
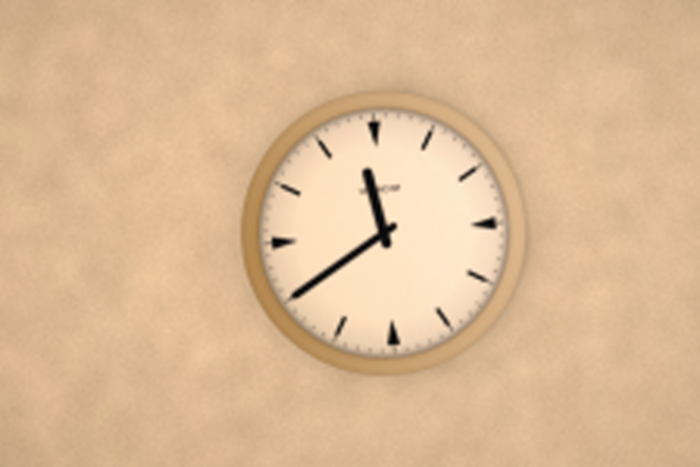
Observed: **11:40**
